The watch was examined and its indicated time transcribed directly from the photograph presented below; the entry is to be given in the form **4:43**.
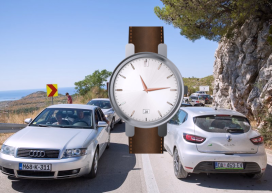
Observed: **11:14**
